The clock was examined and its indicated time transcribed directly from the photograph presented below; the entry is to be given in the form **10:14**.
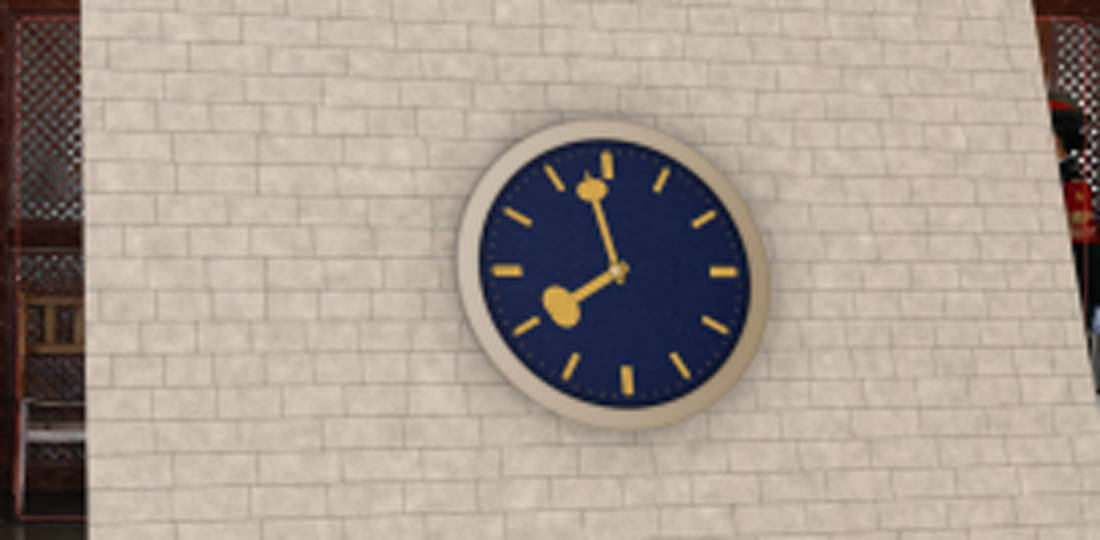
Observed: **7:58**
